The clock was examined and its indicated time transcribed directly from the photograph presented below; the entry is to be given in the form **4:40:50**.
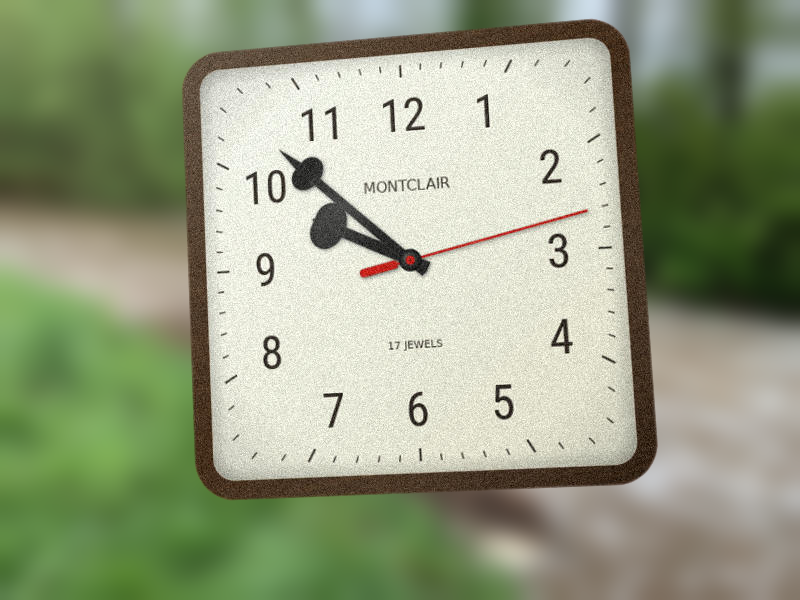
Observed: **9:52:13**
